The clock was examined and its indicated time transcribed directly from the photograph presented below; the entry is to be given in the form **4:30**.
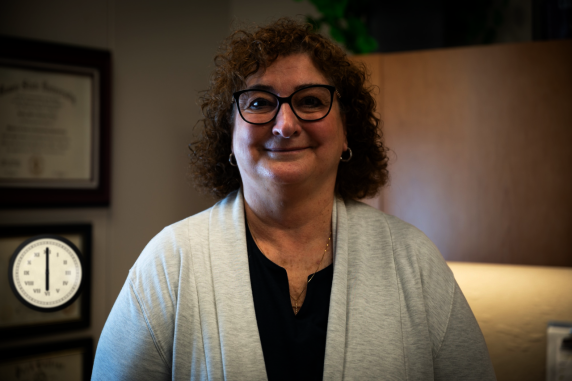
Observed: **6:00**
